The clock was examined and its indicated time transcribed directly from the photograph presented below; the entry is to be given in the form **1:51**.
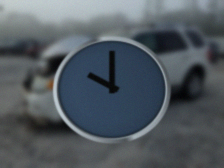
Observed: **10:00**
